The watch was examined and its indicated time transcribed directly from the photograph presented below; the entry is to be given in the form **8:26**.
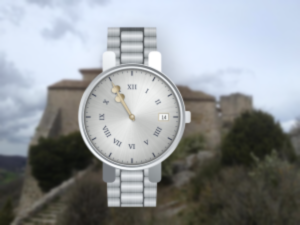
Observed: **10:55**
